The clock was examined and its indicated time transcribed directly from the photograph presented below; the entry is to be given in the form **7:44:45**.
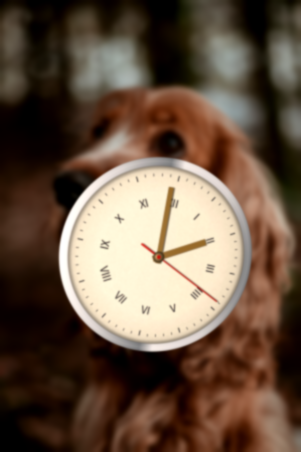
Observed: **1:59:19**
